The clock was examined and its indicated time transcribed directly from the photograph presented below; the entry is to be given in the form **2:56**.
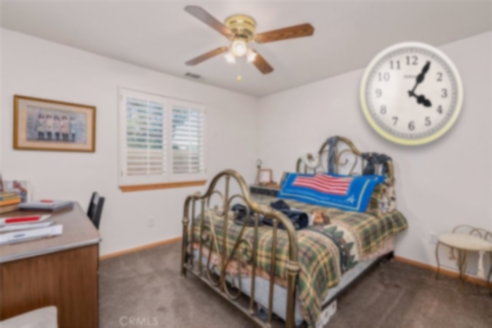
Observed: **4:05**
